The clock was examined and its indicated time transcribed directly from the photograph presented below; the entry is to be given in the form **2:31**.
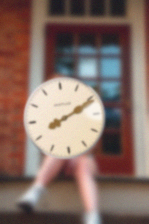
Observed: **8:11**
